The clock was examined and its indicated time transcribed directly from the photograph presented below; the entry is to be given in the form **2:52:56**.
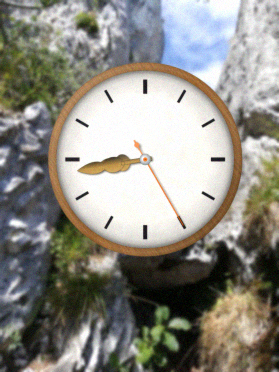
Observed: **8:43:25**
